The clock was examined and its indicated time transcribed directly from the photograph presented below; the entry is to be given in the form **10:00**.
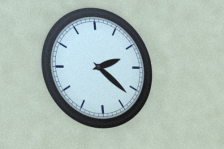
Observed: **2:22**
